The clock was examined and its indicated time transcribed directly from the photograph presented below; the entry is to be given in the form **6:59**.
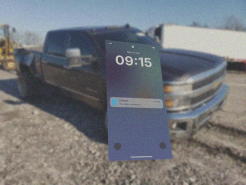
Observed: **9:15**
